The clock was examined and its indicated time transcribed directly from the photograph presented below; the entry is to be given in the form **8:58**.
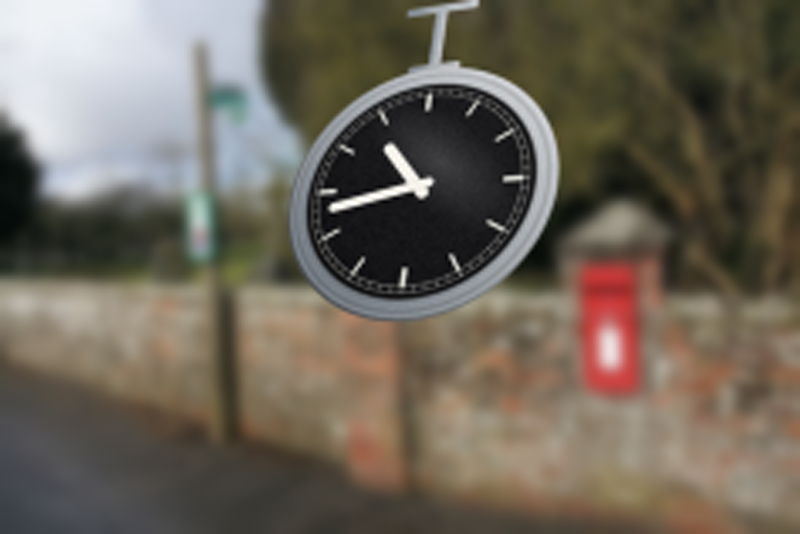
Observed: **10:43**
